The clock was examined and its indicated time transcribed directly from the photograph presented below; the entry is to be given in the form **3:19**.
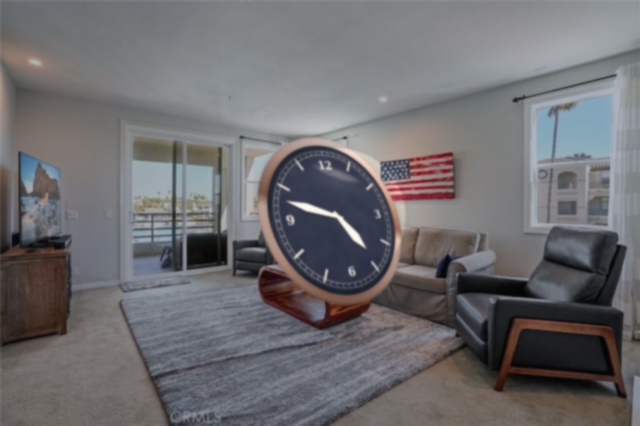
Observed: **4:48**
